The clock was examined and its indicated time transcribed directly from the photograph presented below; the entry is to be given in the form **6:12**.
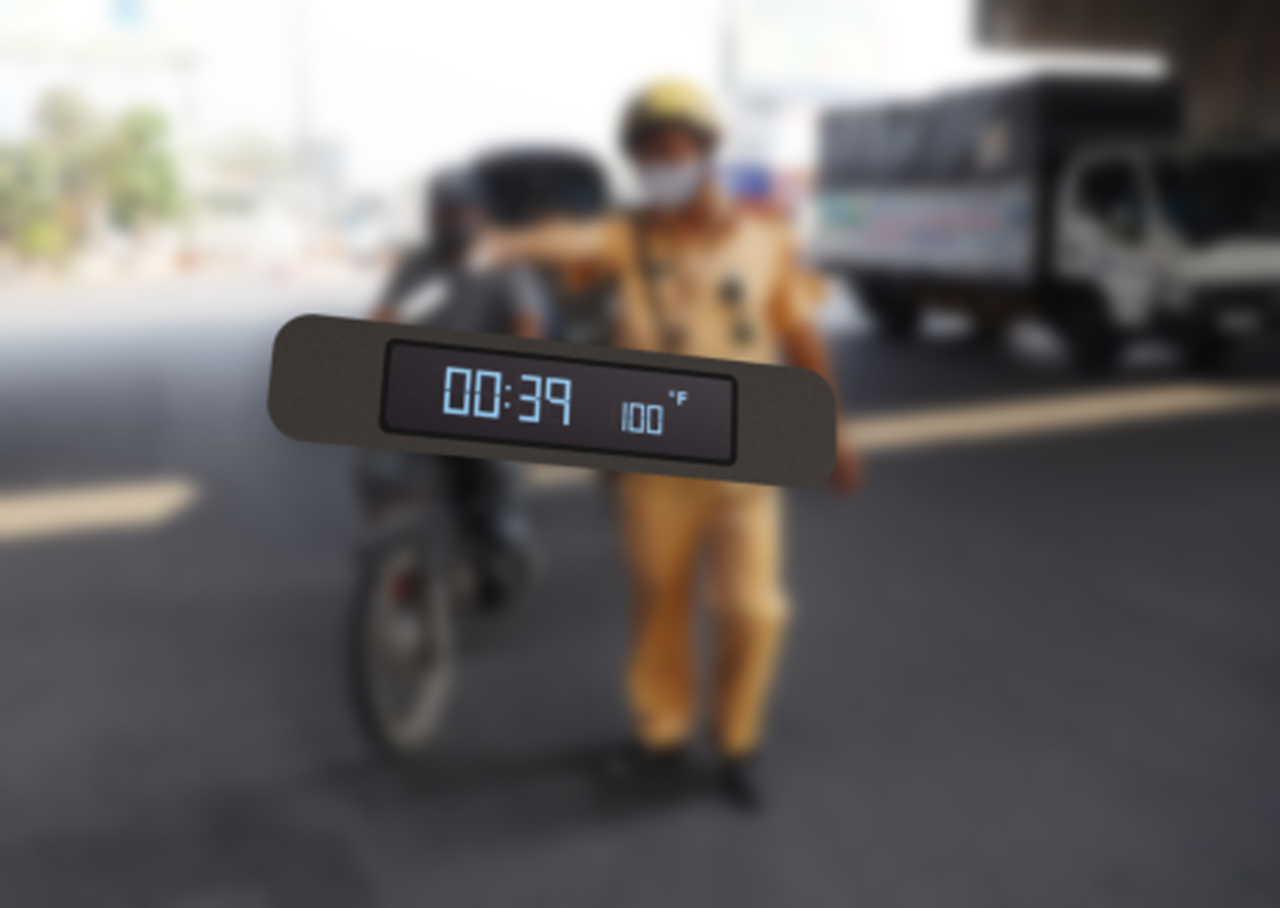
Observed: **0:39**
